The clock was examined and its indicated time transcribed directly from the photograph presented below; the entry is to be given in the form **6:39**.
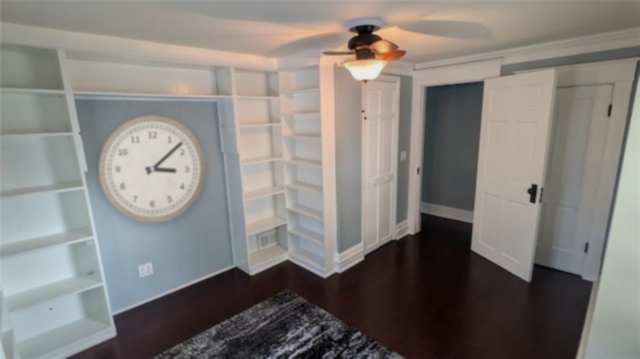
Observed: **3:08**
